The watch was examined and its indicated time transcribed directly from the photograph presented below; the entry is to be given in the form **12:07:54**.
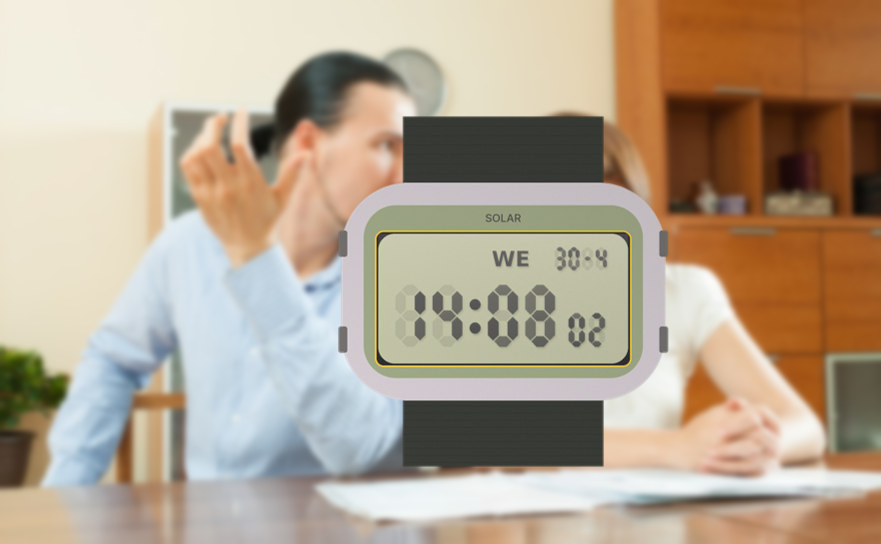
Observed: **14:08:02**
